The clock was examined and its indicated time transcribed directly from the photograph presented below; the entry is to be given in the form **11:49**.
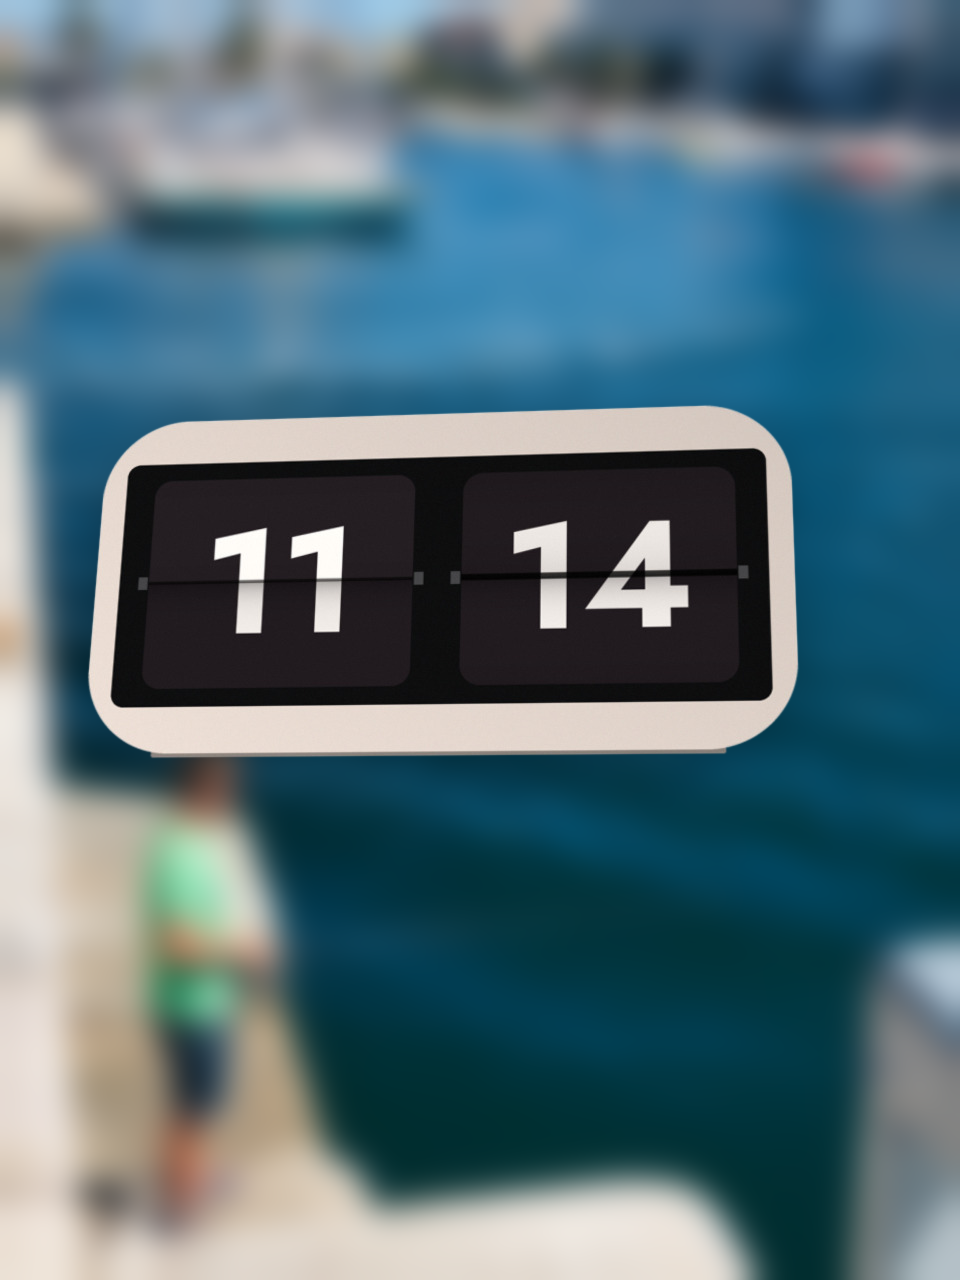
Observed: **11:14**
